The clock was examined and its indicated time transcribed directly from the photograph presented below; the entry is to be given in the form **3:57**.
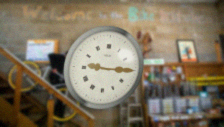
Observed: **9:15**
